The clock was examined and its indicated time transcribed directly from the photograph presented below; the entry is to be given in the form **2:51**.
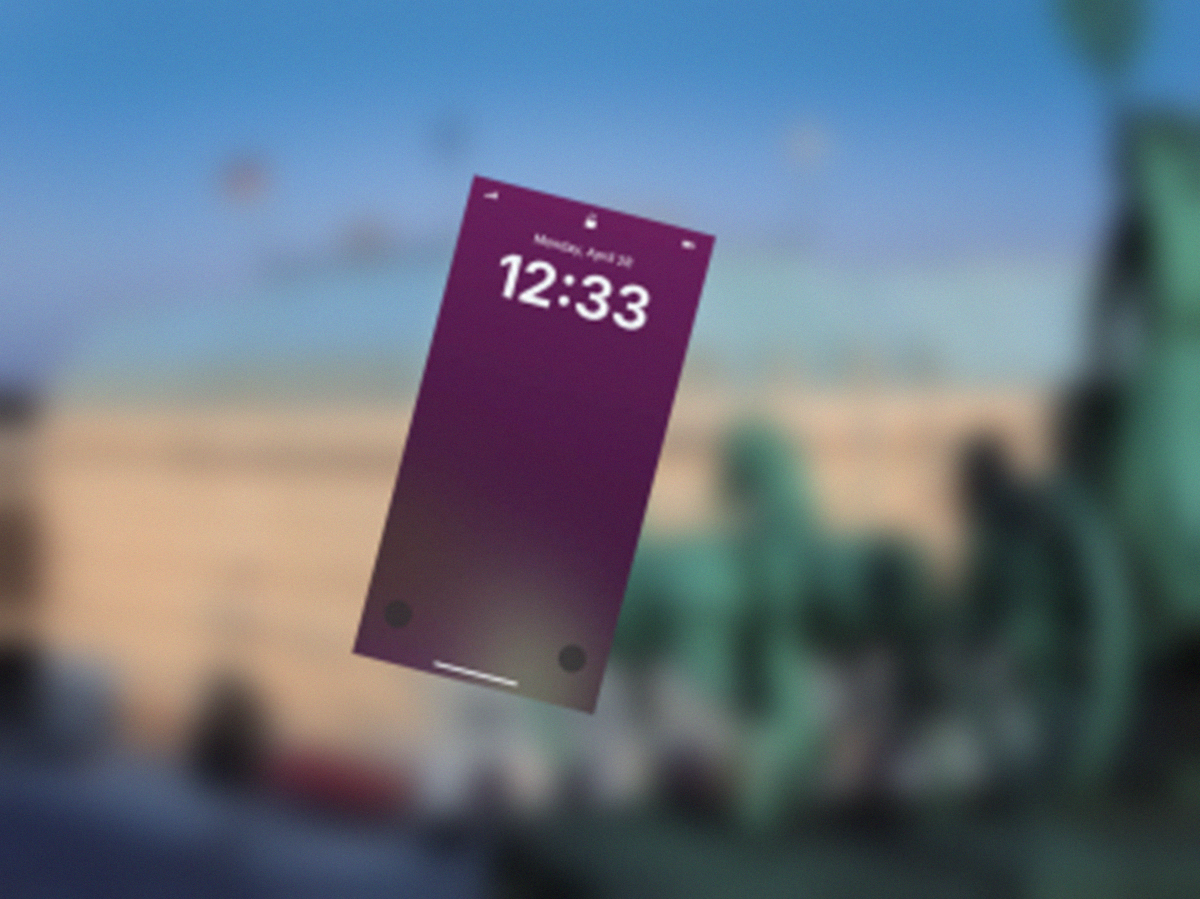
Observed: **12:33**
